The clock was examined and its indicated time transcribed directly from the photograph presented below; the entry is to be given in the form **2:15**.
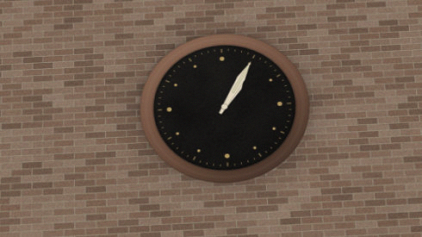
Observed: **1:05**
